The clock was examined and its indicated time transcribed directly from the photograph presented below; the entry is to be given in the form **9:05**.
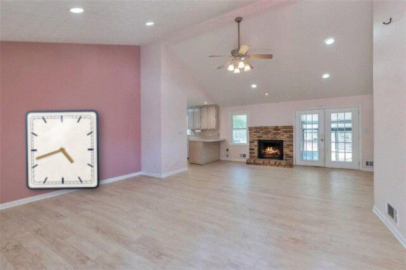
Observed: **4:42**
